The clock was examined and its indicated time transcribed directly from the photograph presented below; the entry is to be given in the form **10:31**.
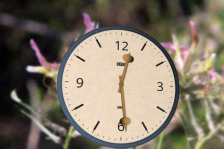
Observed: **12:29**
